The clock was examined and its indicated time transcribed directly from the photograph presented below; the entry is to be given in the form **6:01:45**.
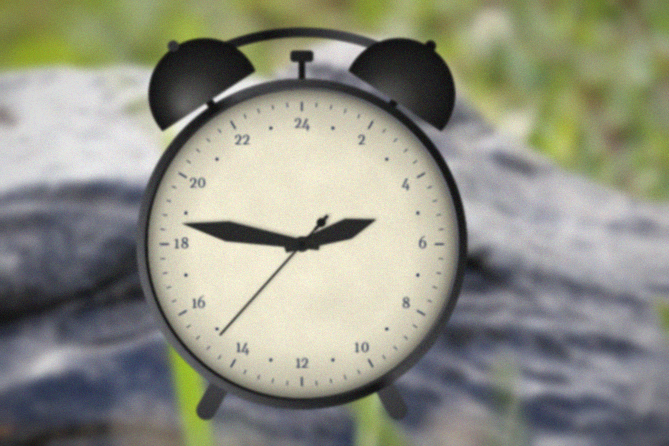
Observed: **4:46:37**
